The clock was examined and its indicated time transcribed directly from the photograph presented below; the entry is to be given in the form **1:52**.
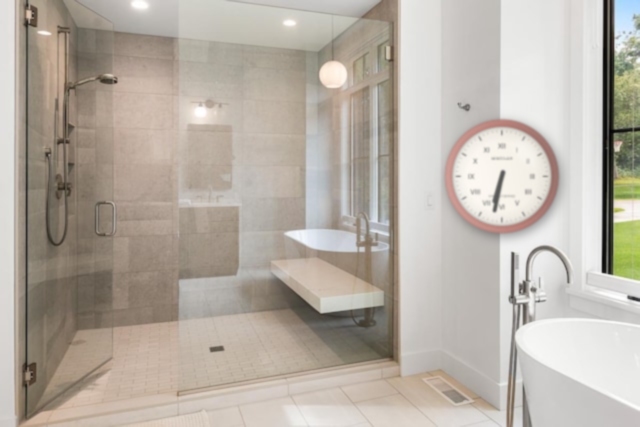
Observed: **6:32**
